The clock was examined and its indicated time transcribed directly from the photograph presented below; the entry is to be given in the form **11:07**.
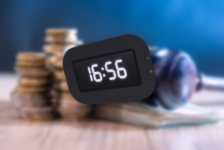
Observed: **16:56**
